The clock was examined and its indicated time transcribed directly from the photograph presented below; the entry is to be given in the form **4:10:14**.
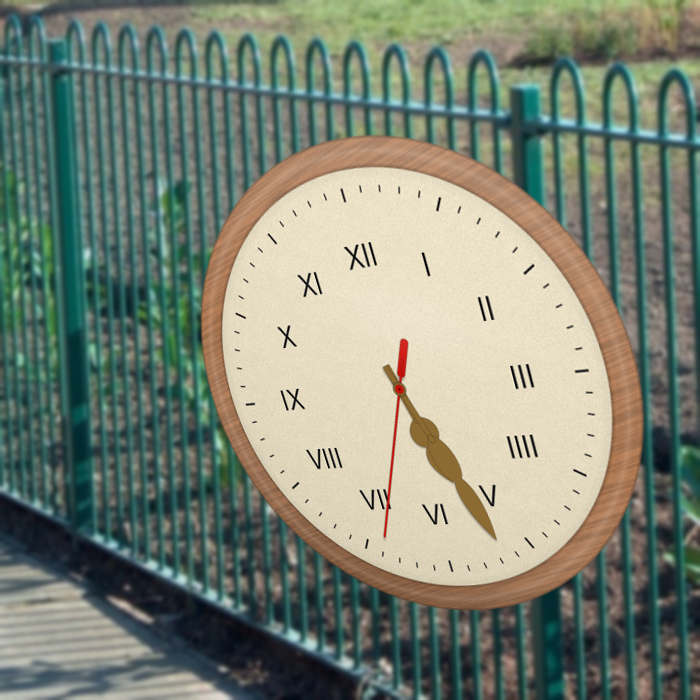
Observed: **5:26:34**
